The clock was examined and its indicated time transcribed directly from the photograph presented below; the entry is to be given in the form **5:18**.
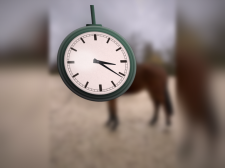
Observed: **3:21**
